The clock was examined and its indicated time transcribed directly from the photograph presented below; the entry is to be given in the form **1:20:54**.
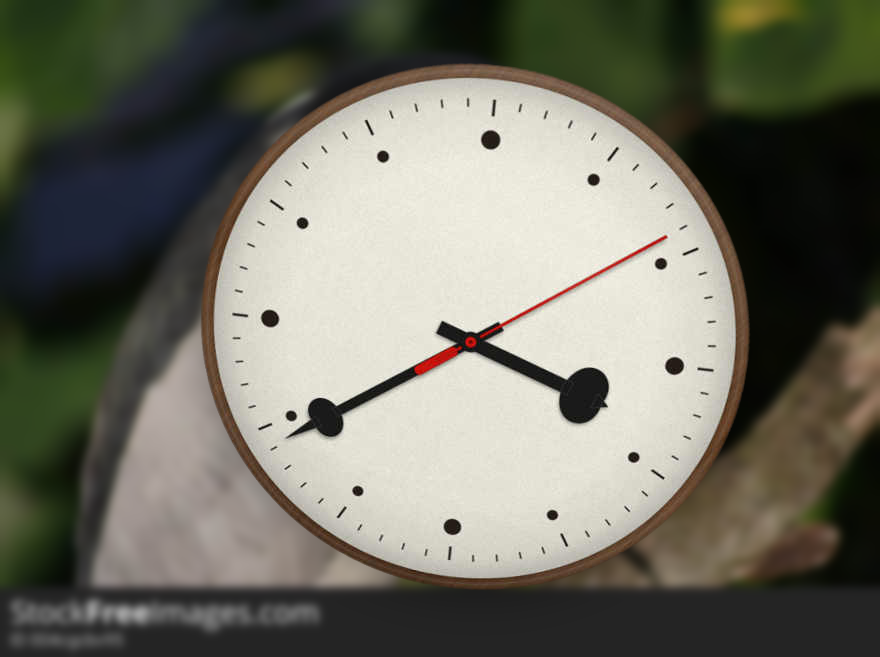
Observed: **3:39:09**
